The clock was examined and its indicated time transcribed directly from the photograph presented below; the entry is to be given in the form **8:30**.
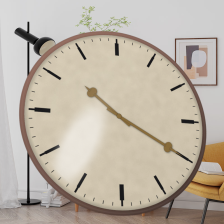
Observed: **10:20**
